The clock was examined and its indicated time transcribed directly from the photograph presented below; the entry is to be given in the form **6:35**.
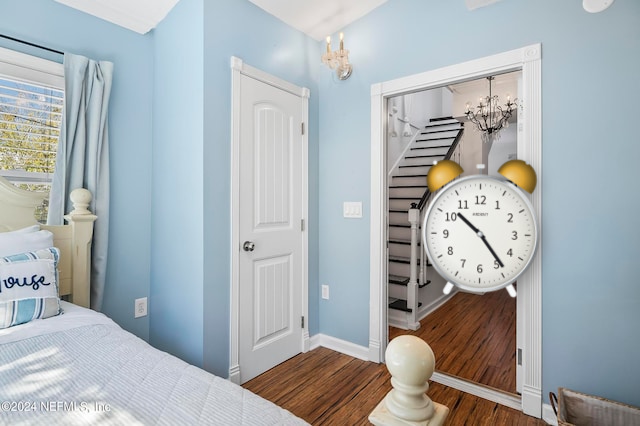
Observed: **10:24**
